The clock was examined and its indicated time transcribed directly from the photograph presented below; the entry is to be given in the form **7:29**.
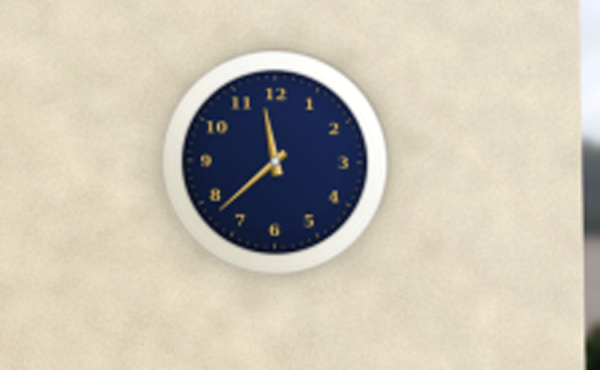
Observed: **11:38**
